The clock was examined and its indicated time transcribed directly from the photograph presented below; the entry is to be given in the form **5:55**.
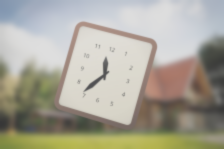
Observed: **11:36**
